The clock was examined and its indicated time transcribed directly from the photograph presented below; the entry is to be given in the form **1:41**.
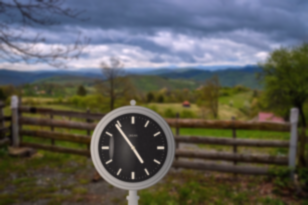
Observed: **4:54**
